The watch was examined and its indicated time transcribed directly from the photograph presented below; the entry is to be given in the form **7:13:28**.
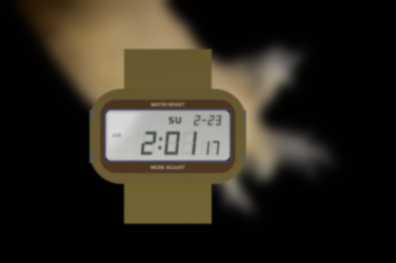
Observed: **2:01:17**
